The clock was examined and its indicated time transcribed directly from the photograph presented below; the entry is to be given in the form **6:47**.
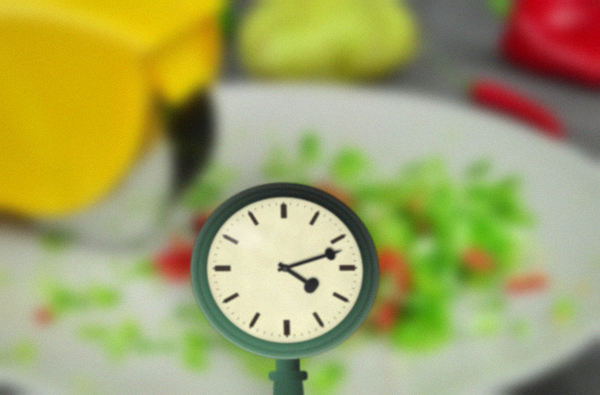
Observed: **4:12**
